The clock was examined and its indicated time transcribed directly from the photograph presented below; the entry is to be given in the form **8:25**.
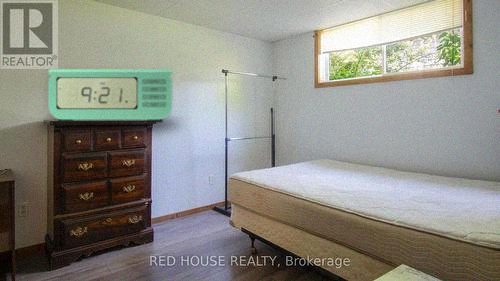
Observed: **9:21**
